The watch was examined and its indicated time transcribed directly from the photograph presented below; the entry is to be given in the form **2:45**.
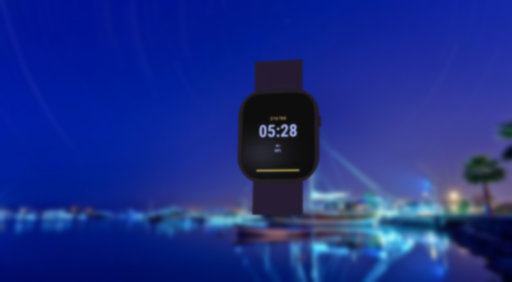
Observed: **5:28**
